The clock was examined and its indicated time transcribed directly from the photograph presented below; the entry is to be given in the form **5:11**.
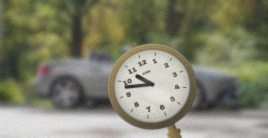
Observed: **10:48**
